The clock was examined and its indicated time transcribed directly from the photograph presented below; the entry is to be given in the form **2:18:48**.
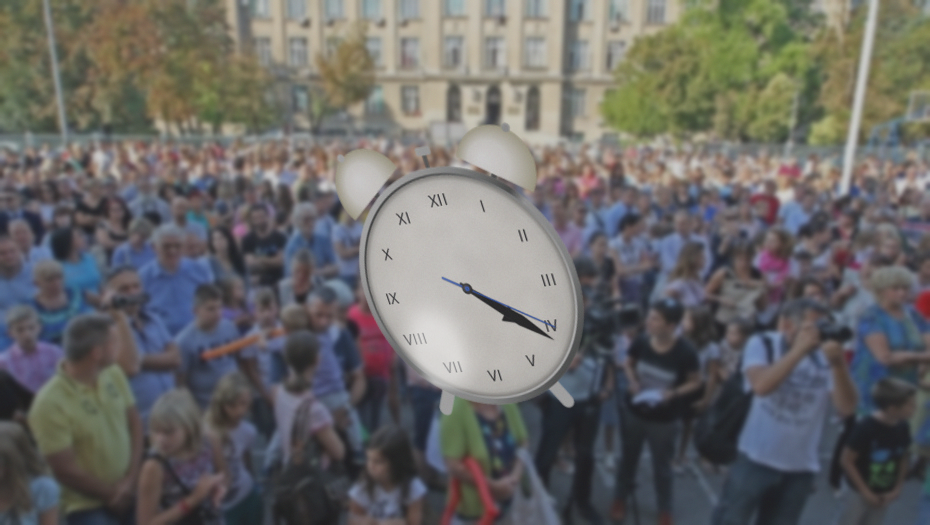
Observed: **4:21:20**
